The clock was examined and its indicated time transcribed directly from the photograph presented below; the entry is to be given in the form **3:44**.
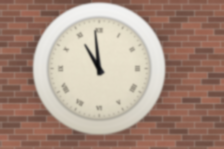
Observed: **10:59**
